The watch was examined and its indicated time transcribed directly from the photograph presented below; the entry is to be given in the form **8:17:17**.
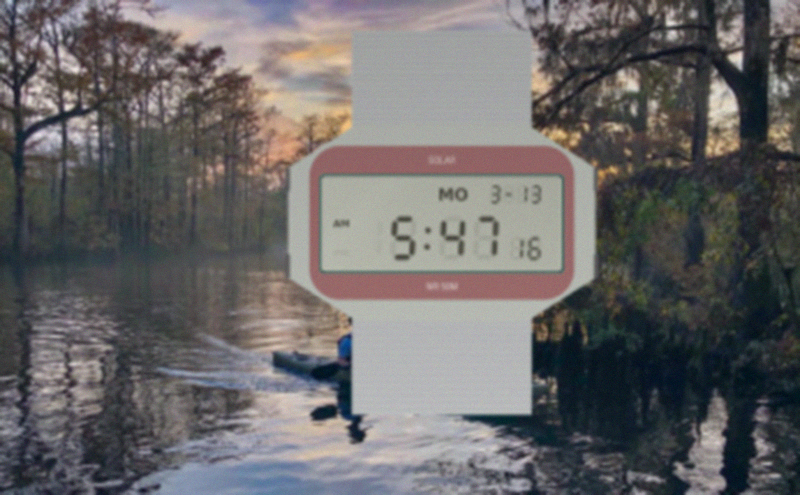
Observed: **5:47:16**
